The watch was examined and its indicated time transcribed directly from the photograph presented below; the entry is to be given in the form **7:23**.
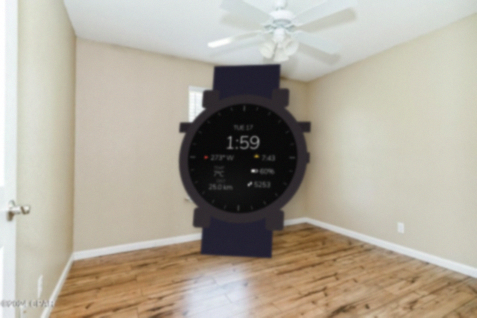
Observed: **1:59**
